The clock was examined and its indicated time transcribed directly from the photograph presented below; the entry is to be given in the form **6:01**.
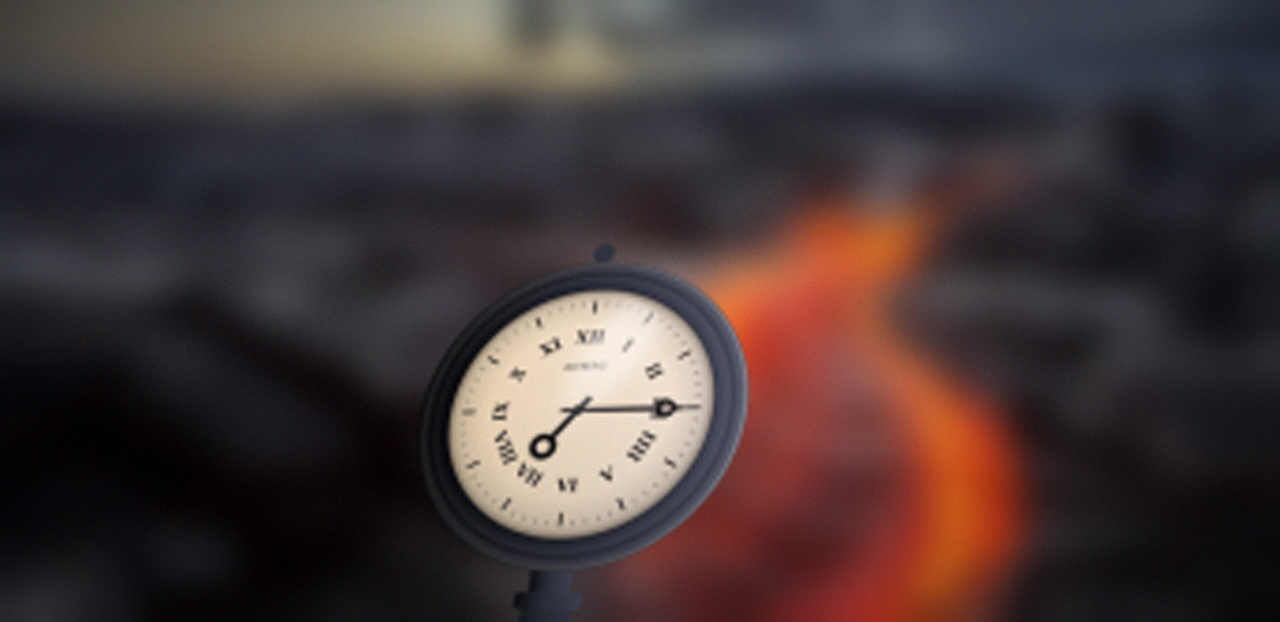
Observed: **7:15**
